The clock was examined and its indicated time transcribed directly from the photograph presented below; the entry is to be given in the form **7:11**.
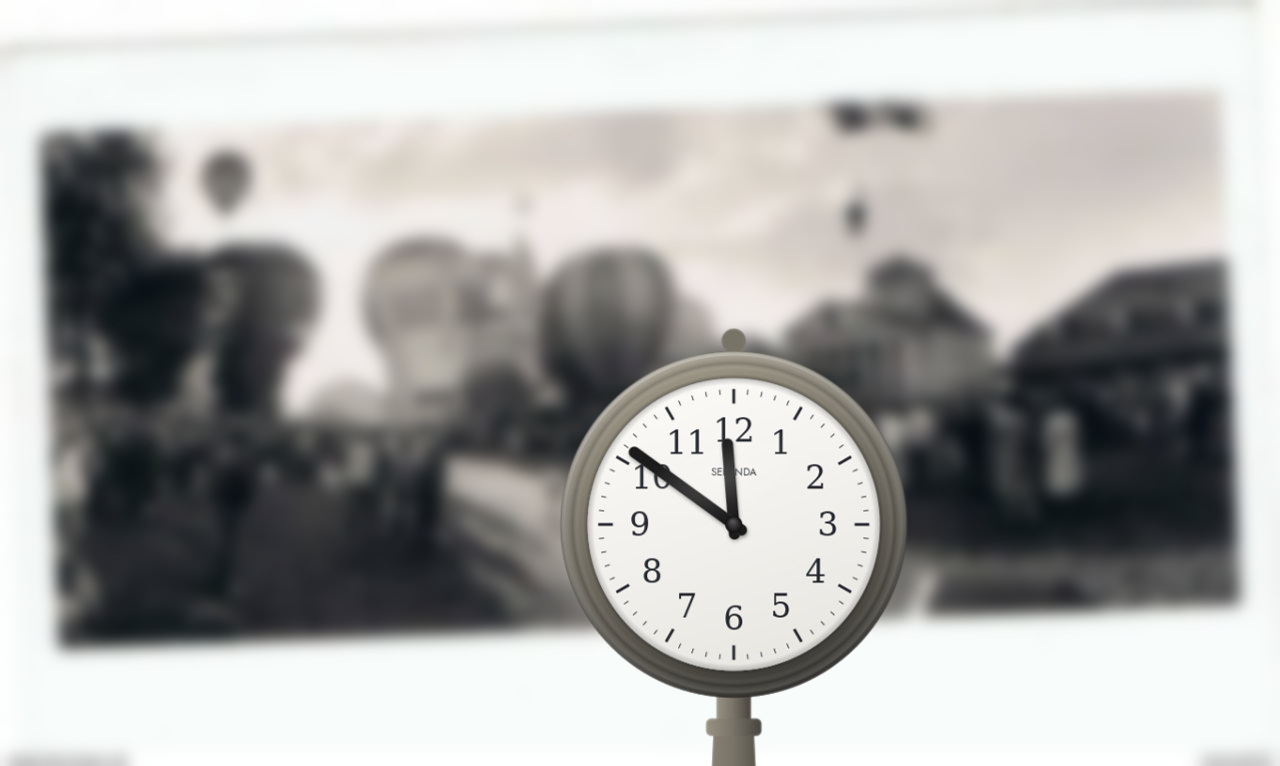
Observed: **11:51**
